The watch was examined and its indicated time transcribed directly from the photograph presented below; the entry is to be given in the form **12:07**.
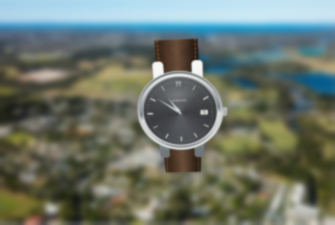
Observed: **10:51**
